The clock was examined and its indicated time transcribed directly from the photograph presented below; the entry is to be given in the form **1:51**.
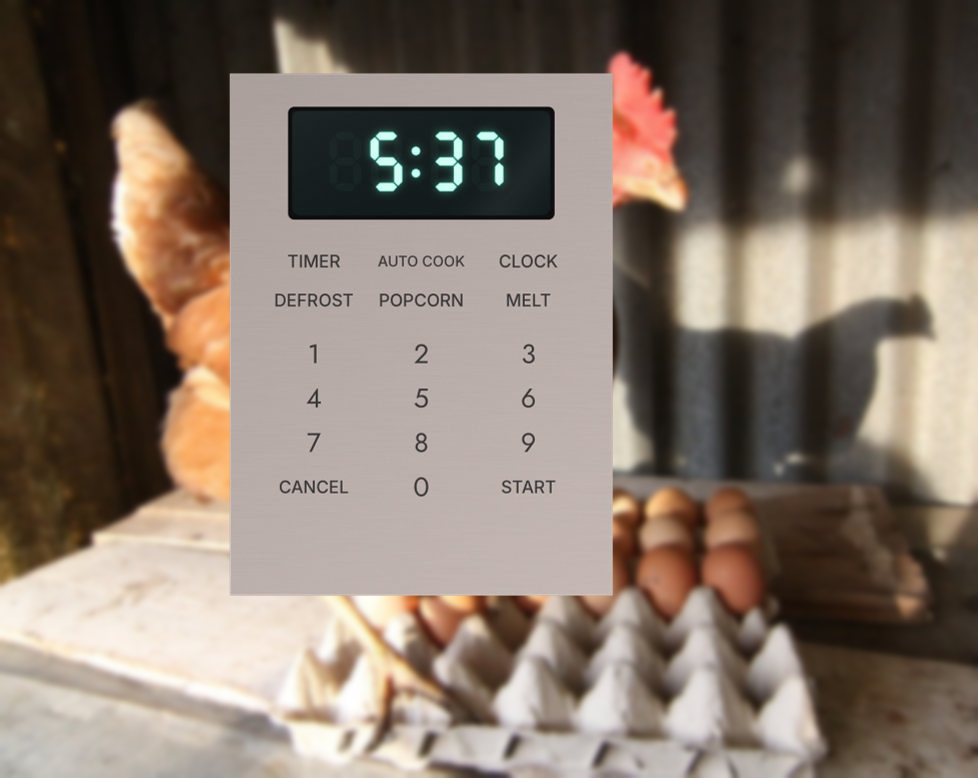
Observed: **5:37**
